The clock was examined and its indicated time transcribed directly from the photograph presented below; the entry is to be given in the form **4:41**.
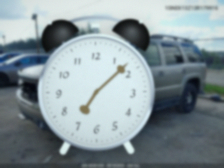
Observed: **7:08**
